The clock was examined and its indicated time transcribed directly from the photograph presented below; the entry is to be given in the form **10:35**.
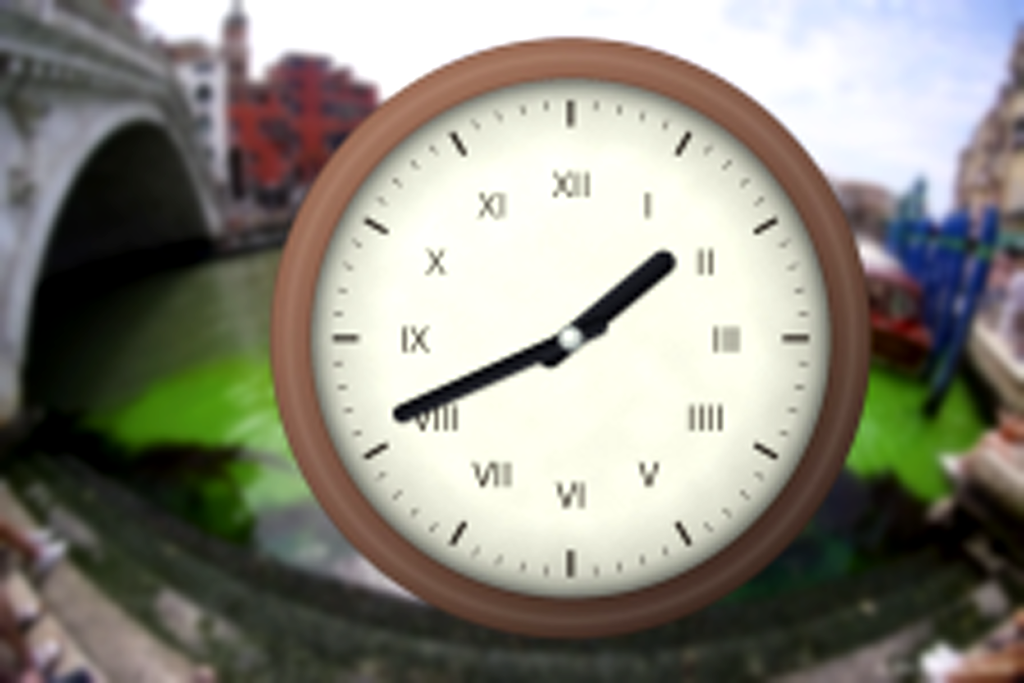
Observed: **1:41**
